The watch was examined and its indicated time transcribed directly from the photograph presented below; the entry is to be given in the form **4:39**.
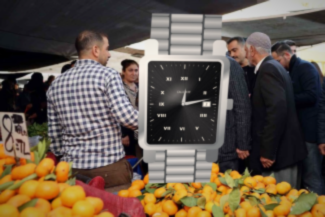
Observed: **12:13**
